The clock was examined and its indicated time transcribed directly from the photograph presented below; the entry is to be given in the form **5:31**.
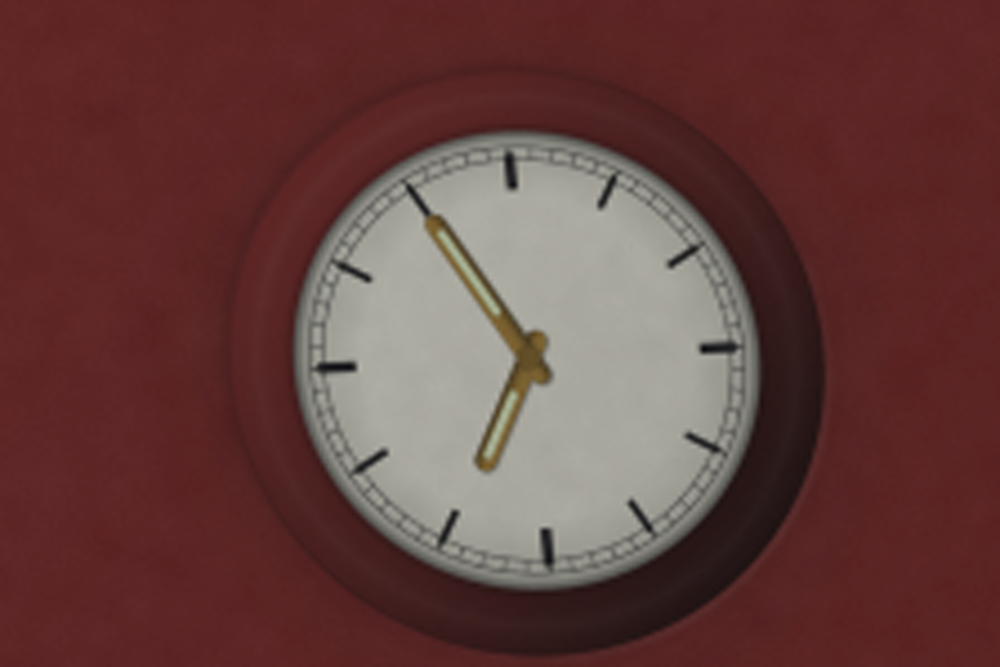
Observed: **6:55**
